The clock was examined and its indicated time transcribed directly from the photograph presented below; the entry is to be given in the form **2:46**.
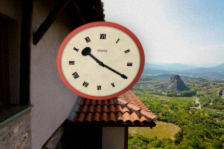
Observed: **10:20**
